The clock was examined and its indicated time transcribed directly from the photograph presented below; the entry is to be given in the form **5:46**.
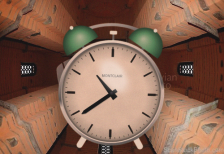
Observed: **10:39**
